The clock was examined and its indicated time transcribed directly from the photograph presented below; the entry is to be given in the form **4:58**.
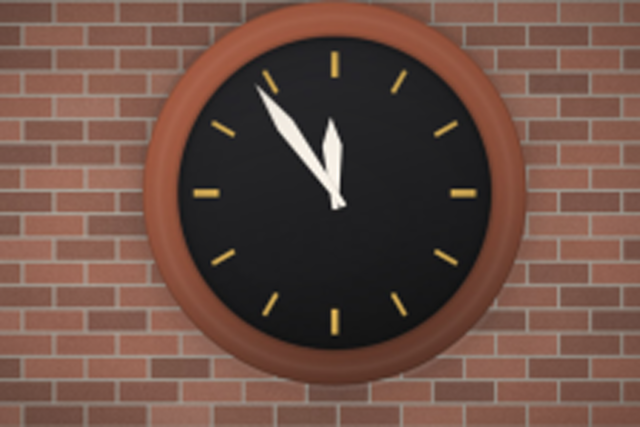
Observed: **11:54**
